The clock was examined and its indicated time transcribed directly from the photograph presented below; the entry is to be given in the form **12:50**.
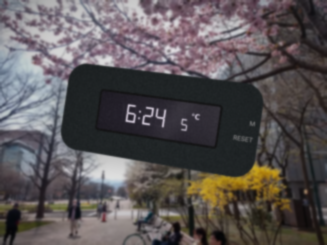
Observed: **6:24**
